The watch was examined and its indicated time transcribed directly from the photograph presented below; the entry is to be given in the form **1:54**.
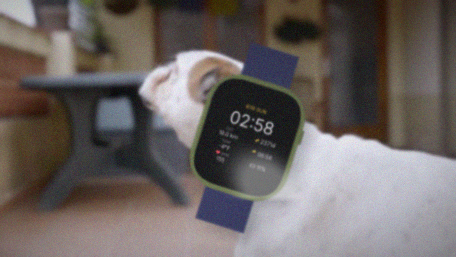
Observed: **2:58**
